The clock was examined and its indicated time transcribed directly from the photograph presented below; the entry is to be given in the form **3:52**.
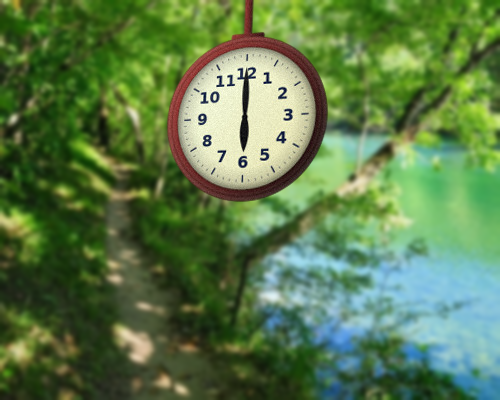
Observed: **6:00**
